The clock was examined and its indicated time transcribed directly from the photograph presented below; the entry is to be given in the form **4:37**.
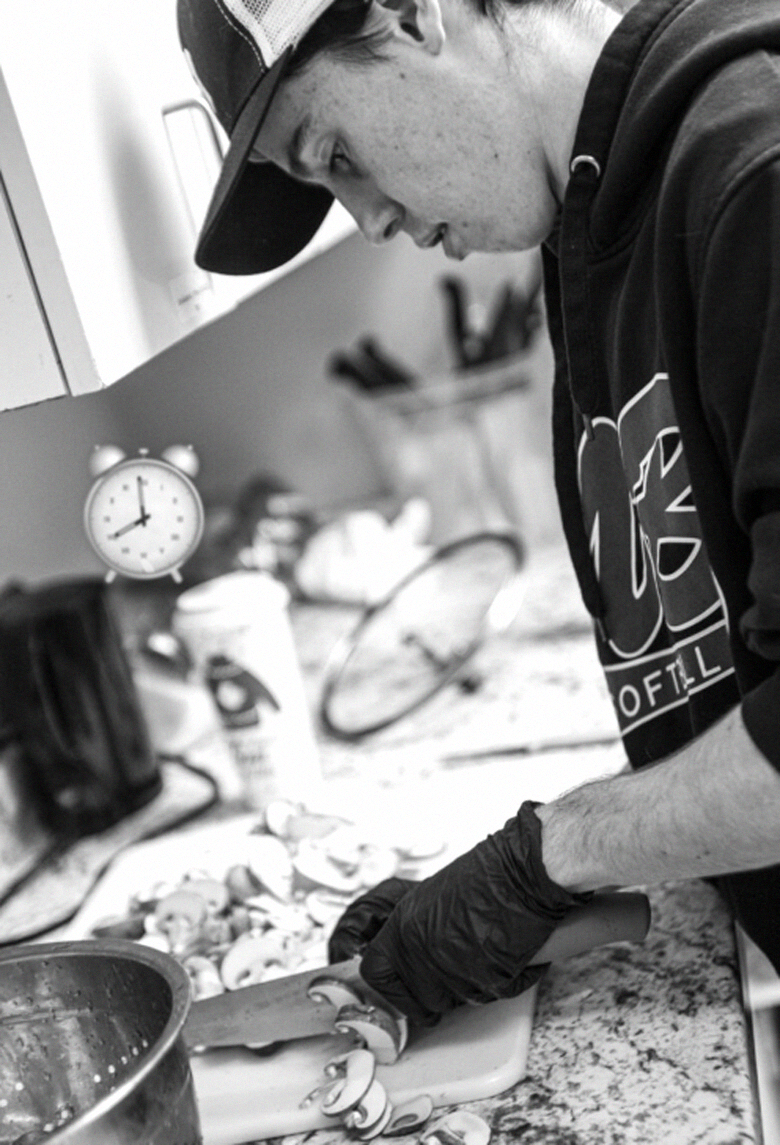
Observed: **7:59**
